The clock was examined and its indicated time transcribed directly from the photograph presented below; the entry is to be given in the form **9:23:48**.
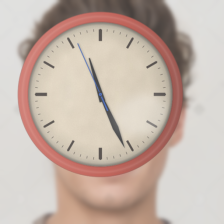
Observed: **11:25:56**
